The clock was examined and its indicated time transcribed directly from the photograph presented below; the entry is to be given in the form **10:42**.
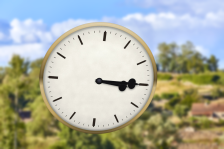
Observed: **3:15**
